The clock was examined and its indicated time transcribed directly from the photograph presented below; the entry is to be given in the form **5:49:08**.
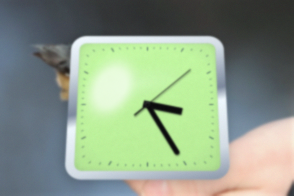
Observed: **3:25:08**
